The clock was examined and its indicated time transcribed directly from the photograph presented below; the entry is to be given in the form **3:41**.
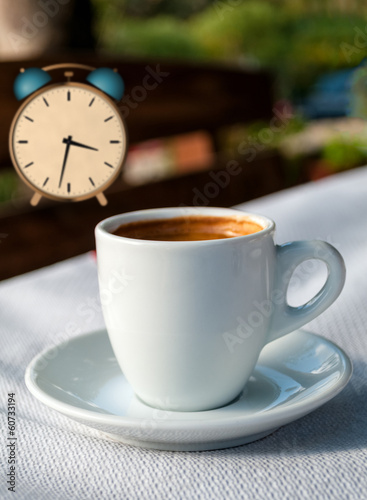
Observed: **3:32**
